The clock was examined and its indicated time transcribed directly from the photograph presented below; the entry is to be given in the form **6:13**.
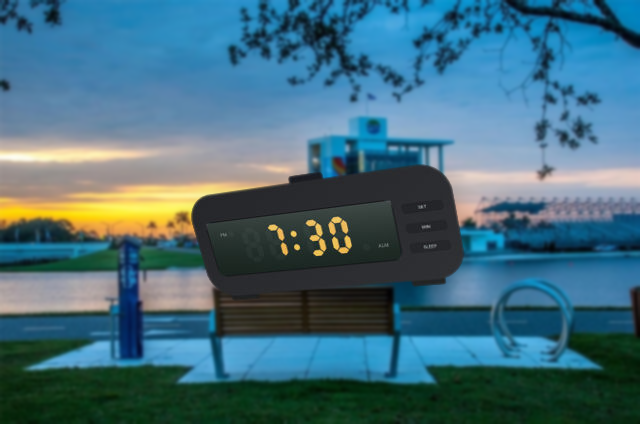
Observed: **7:30**
